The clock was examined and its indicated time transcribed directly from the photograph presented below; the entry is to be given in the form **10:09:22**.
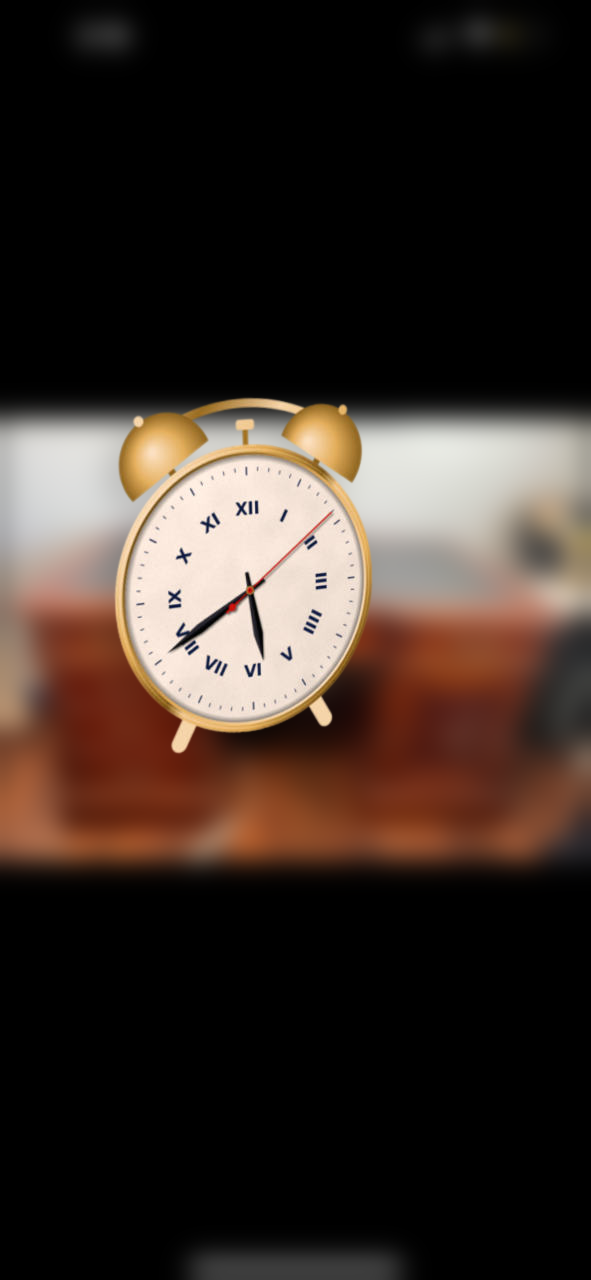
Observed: **5:40:09**
